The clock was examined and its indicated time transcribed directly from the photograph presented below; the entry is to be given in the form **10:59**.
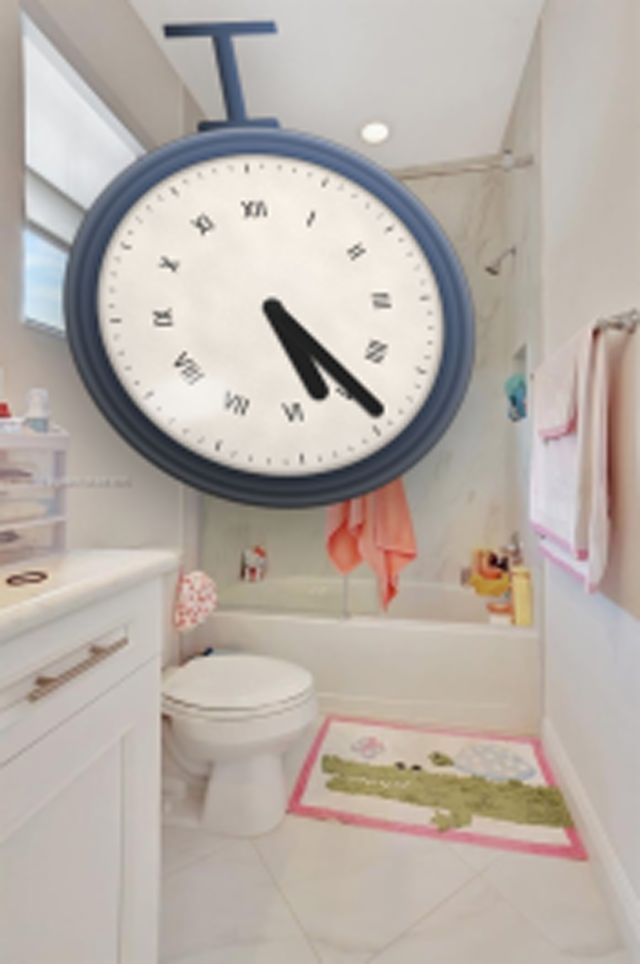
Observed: **5:24**
